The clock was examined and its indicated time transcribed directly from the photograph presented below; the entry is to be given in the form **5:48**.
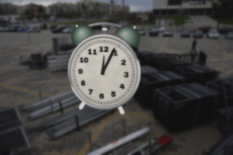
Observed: **12:04**
